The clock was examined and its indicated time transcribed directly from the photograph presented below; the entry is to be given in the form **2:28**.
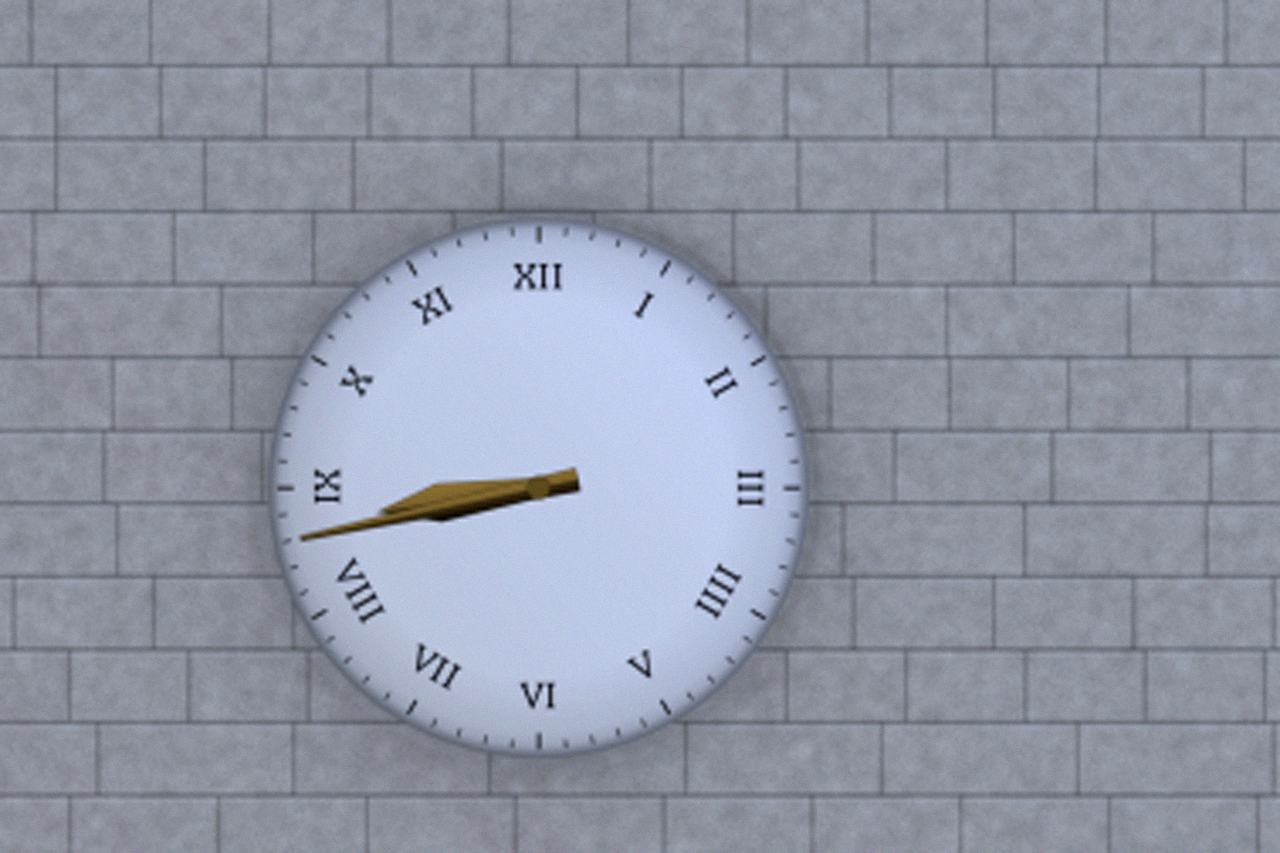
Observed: **8:43**
